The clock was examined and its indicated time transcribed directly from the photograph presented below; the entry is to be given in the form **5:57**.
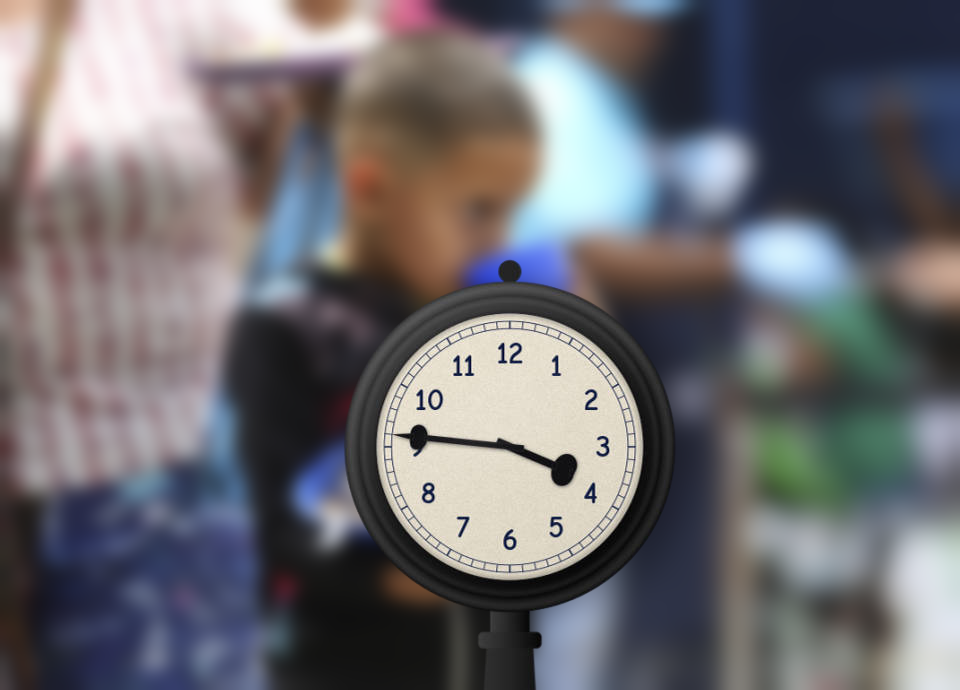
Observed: **3:46**
